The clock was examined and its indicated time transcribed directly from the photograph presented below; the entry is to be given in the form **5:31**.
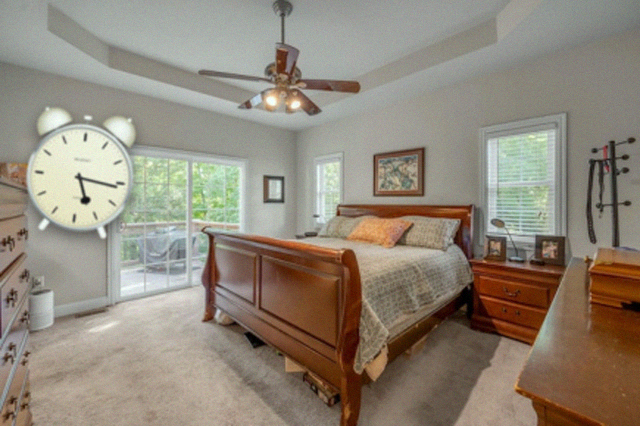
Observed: **5:16**
